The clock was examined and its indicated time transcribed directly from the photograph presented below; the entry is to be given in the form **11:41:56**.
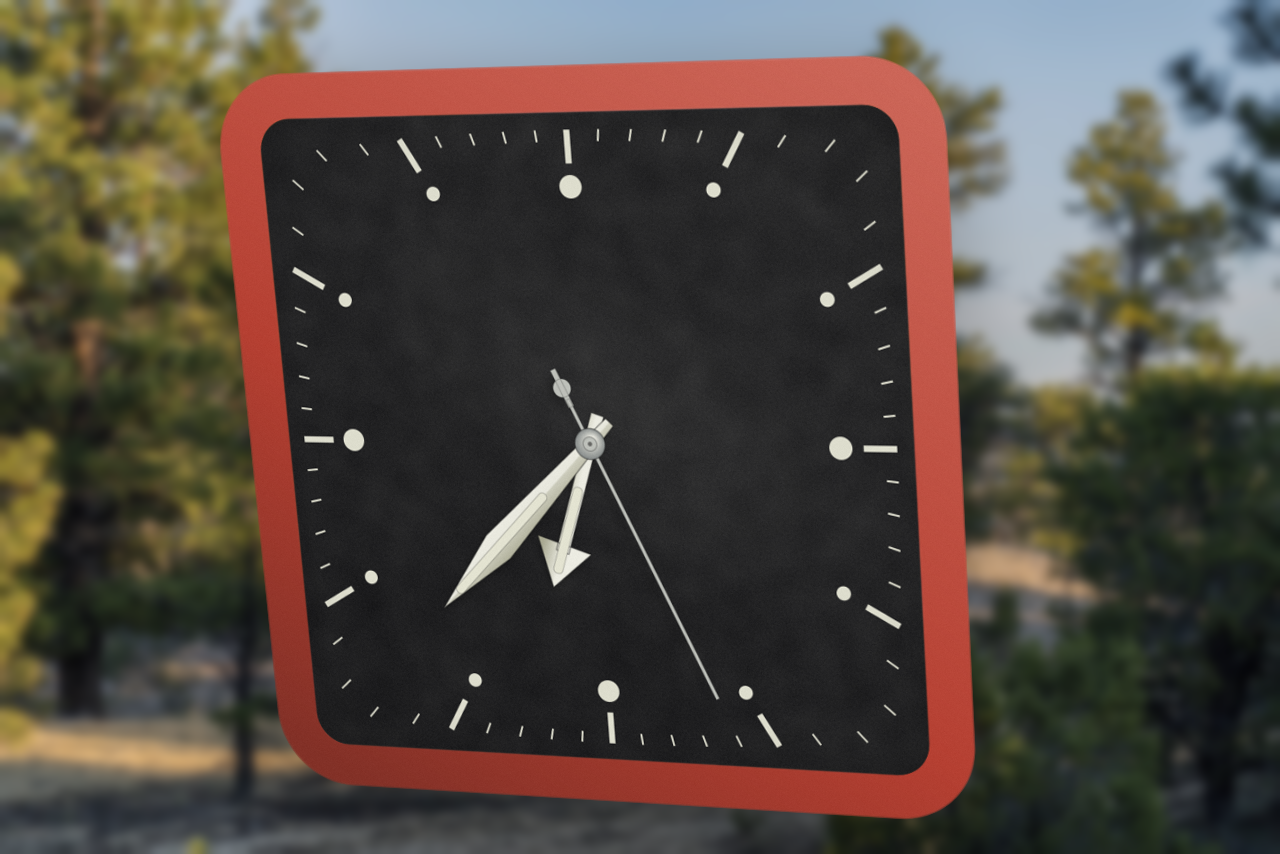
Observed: **6:37:26**
